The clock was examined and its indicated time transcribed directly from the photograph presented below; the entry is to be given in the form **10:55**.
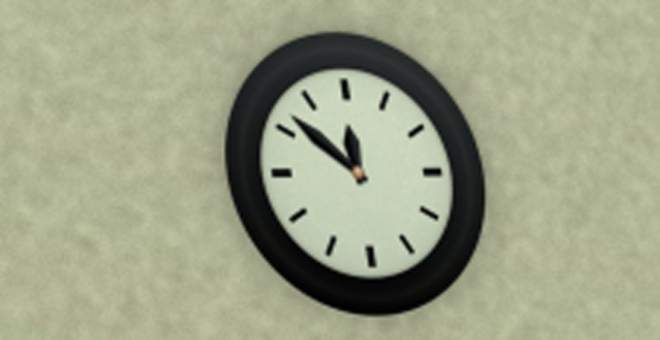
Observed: **11:52**
